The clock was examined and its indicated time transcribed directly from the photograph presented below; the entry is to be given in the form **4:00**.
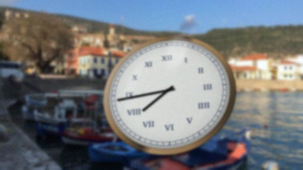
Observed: **7:44**
